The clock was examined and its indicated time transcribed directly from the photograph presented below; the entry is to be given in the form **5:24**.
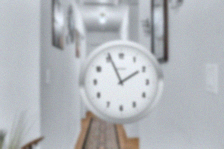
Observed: **1:56**
